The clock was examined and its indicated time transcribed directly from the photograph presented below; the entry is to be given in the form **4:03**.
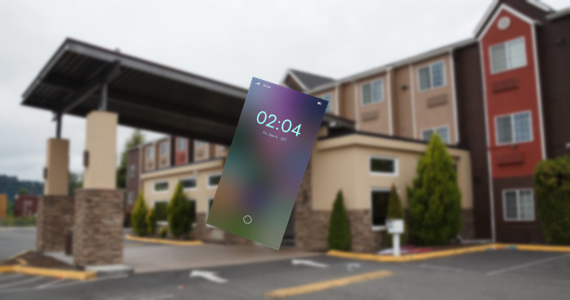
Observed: **2:04**
